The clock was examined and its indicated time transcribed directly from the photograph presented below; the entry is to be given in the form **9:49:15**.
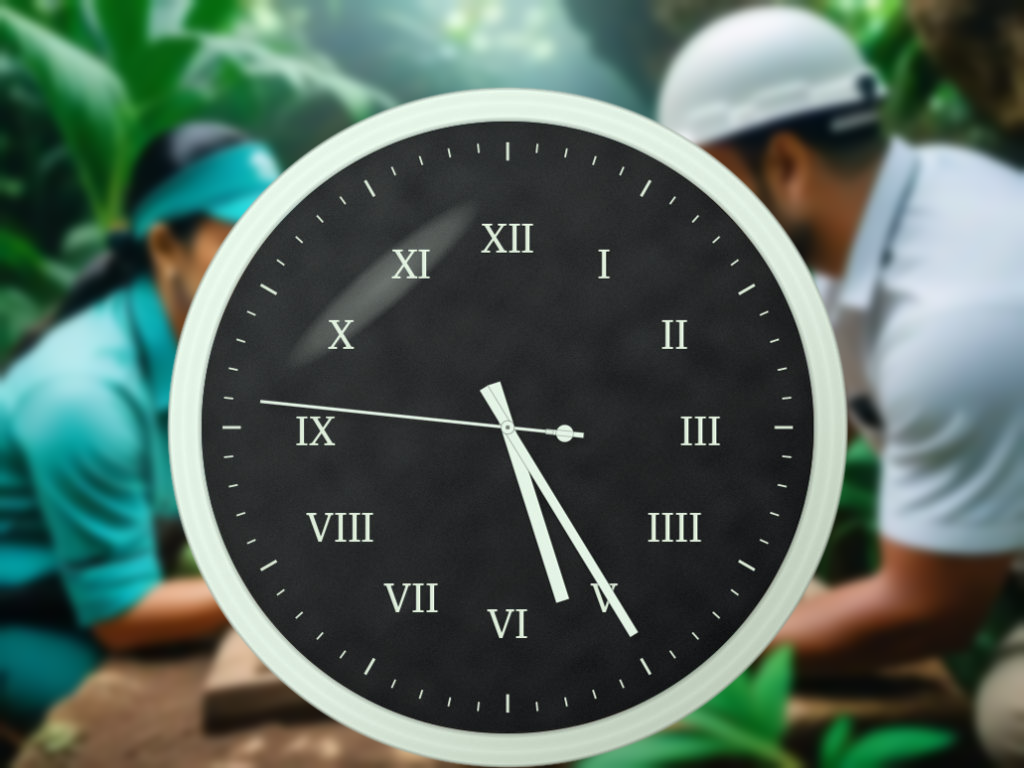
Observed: **5:24:46**
